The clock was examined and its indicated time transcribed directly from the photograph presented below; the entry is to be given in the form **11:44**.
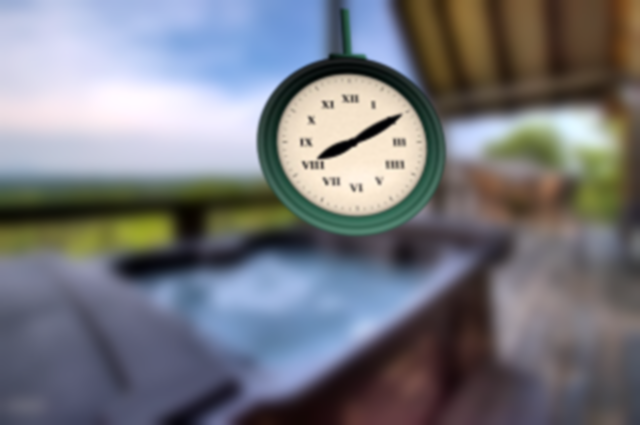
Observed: **8:10**
